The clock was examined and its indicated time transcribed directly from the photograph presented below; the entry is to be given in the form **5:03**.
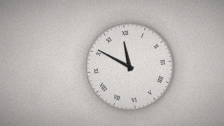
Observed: **11:51**
